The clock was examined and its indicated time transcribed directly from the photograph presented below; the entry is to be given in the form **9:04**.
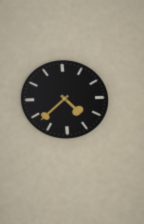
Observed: **4:38**
